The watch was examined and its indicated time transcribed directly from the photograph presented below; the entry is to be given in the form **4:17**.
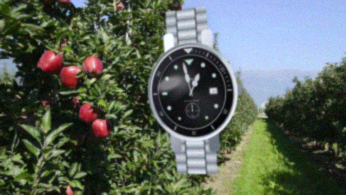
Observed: **12:58**
